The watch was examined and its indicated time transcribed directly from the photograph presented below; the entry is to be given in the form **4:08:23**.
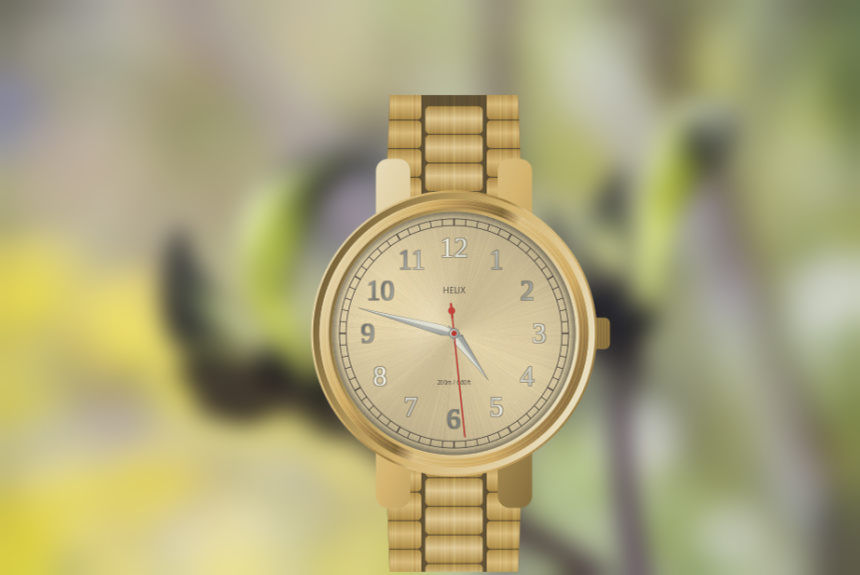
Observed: **4:47:29**
